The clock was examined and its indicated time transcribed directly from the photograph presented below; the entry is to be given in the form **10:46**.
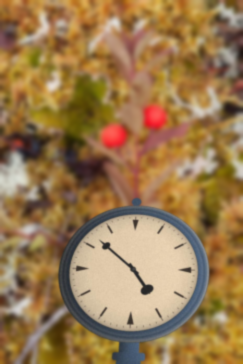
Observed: **4:52**
